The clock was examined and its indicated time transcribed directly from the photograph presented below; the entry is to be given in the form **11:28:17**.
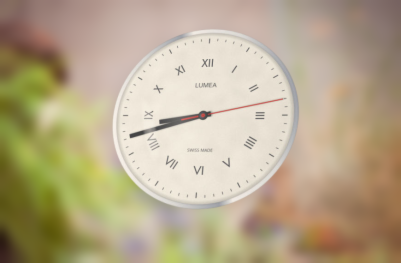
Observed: **8:42:13**
